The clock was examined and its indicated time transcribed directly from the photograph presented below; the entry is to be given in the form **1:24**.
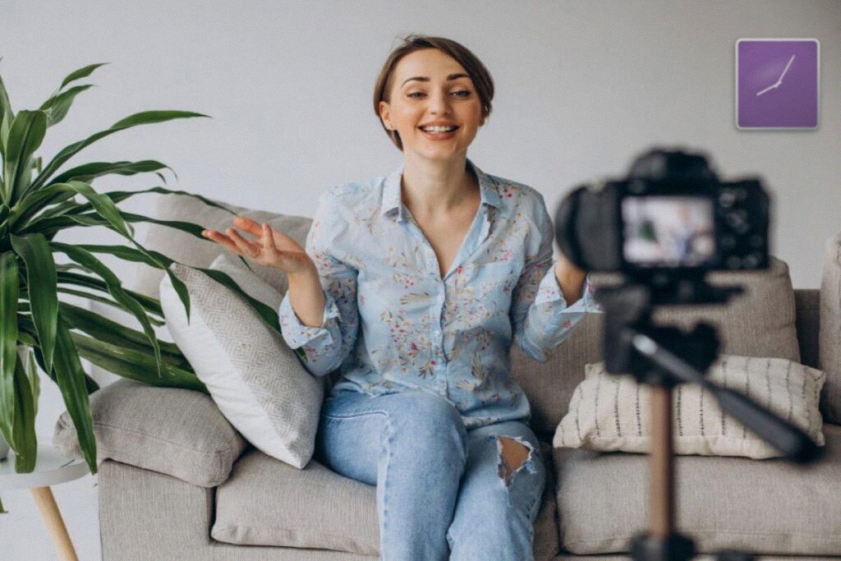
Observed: **8:05**
